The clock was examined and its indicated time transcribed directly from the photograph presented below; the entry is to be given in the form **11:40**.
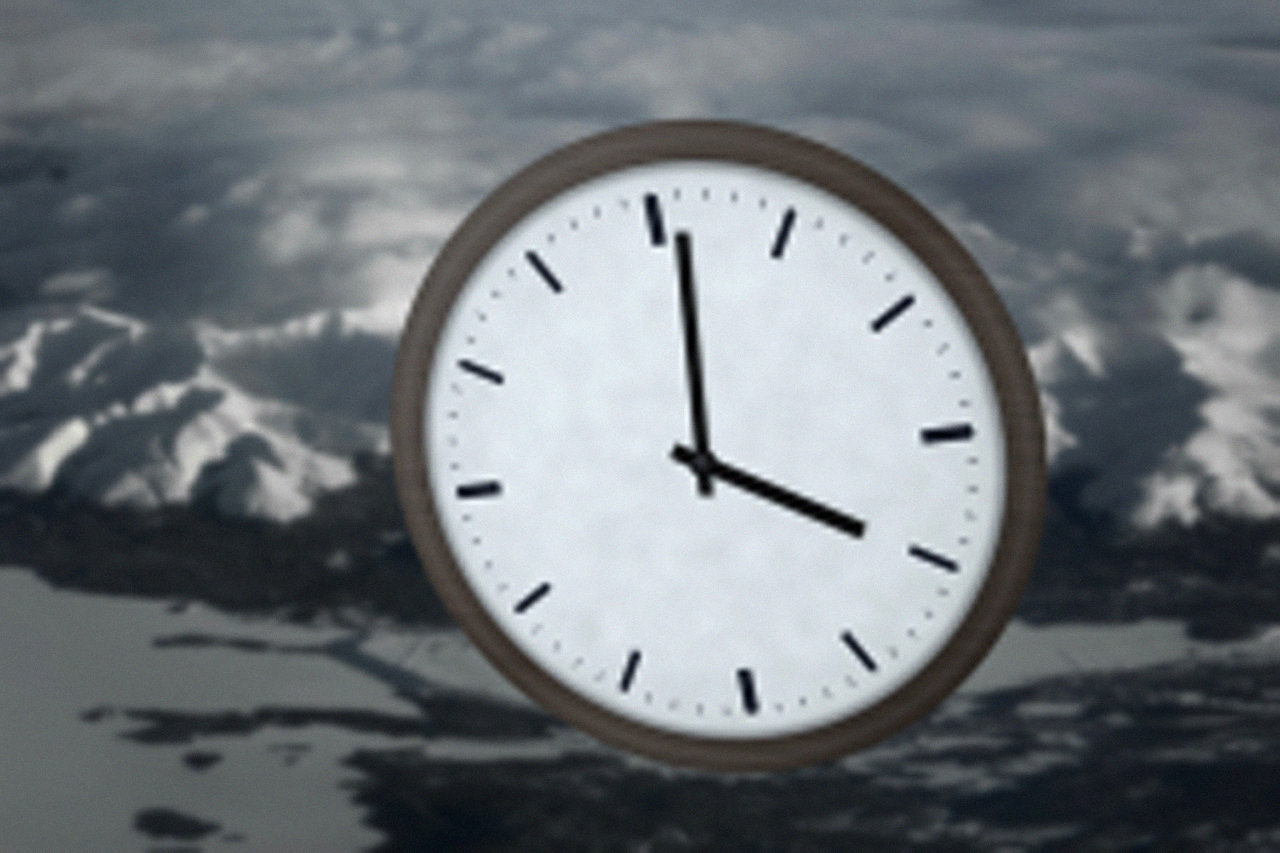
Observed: **4:01**
